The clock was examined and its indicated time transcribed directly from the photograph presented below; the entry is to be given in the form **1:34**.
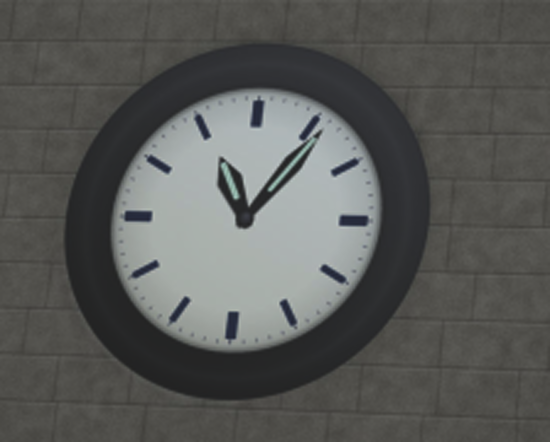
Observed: **11:06**
